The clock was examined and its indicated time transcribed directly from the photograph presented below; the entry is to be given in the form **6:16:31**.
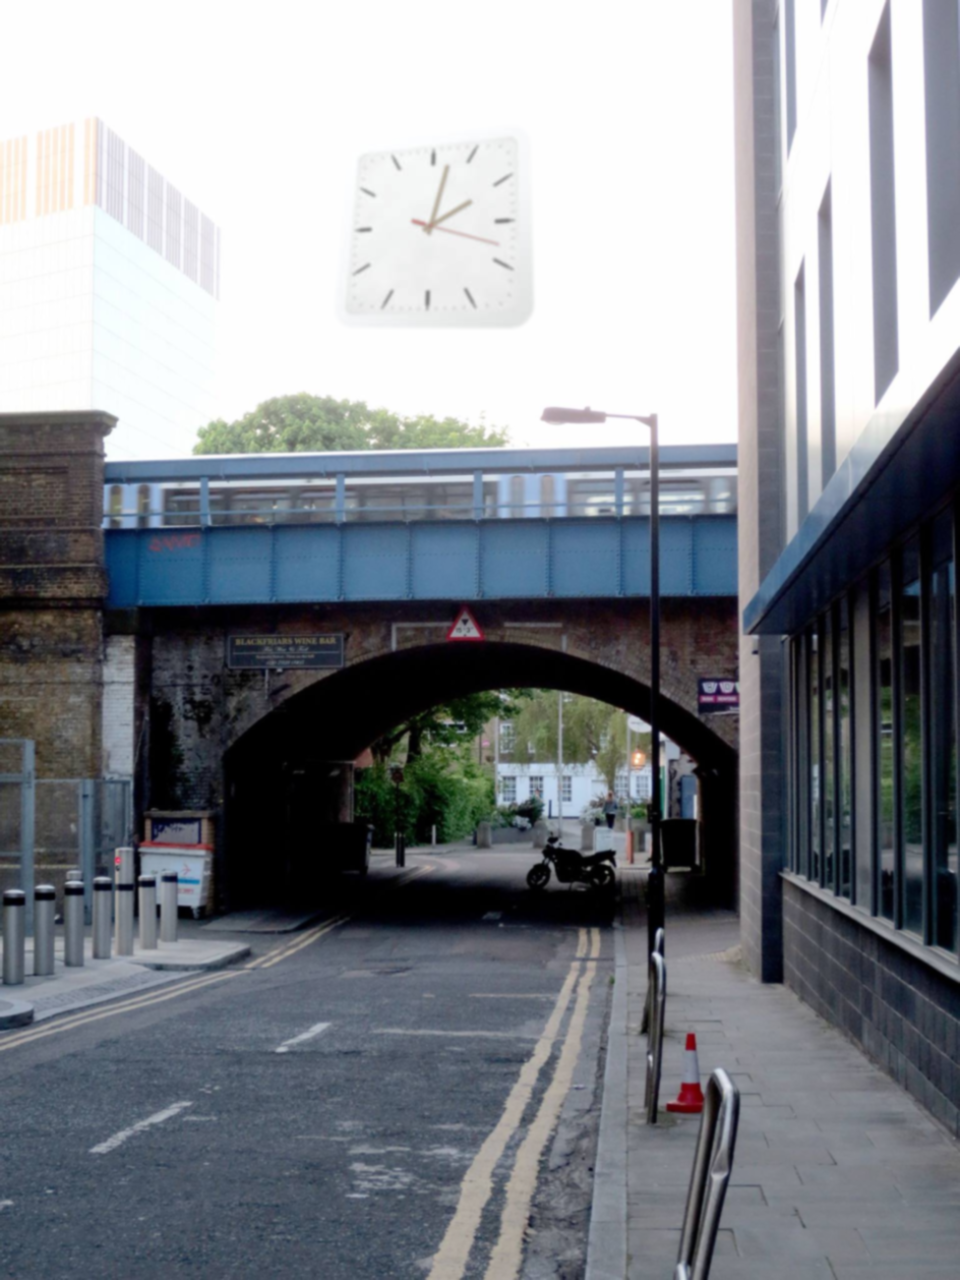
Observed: **2:02:18**
